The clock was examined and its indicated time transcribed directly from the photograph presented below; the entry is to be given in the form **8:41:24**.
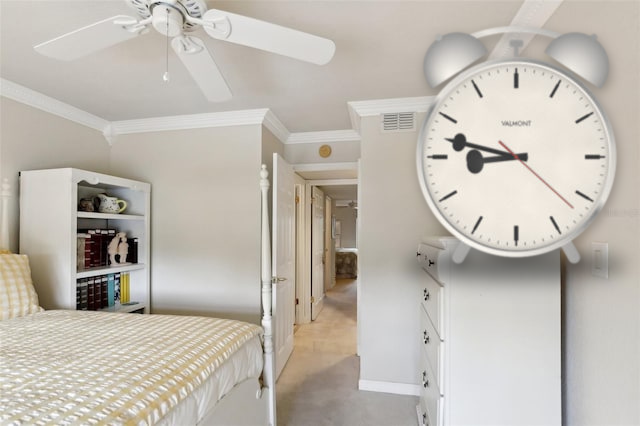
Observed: **8:47:22**
